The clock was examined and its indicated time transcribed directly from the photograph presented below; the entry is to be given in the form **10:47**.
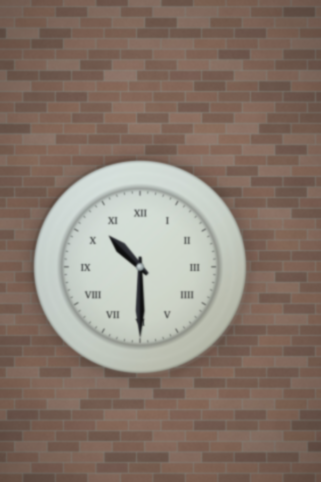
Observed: **10:30**
